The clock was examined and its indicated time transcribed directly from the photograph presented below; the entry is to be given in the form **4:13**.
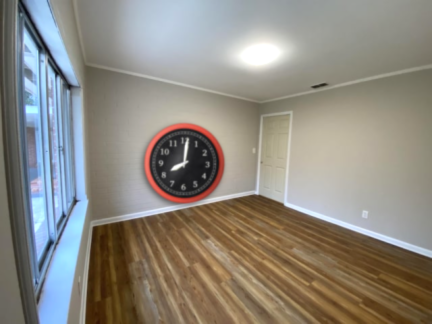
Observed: **8:01**
